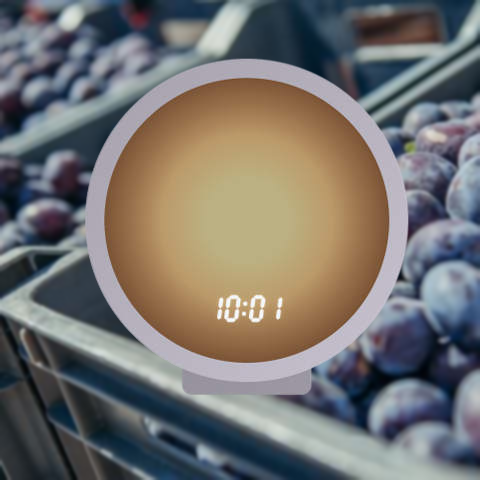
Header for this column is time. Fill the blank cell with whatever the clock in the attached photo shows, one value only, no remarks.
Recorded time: 10:01
